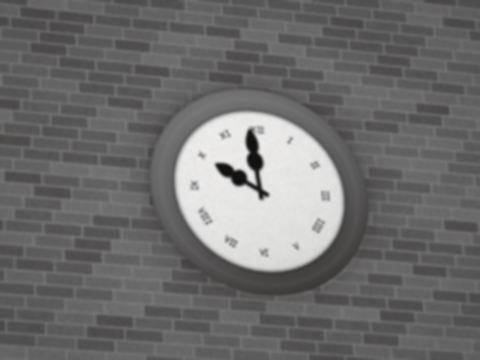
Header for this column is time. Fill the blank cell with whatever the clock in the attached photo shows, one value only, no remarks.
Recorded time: 9:59
